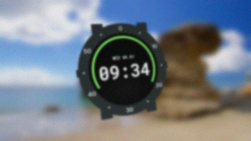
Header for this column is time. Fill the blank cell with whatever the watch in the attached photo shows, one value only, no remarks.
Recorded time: 9:34
